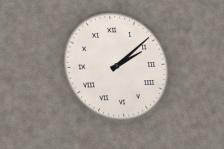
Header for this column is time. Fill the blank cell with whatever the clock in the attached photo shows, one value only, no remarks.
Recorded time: 2:09
